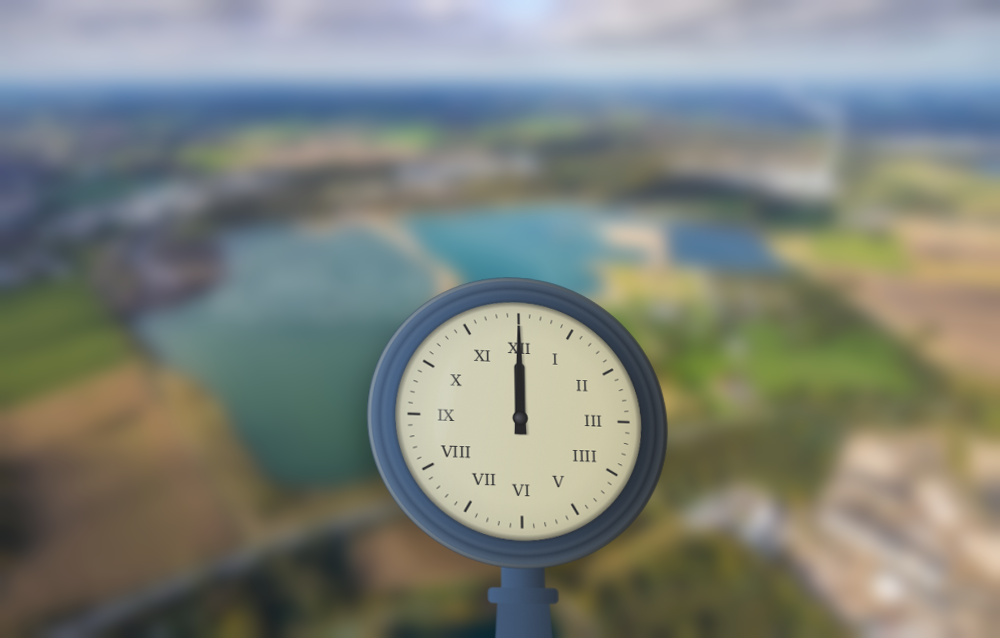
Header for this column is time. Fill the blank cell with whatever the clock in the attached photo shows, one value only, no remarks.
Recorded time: 12:00
